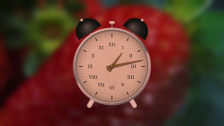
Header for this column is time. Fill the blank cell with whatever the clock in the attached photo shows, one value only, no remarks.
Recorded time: 1:13
